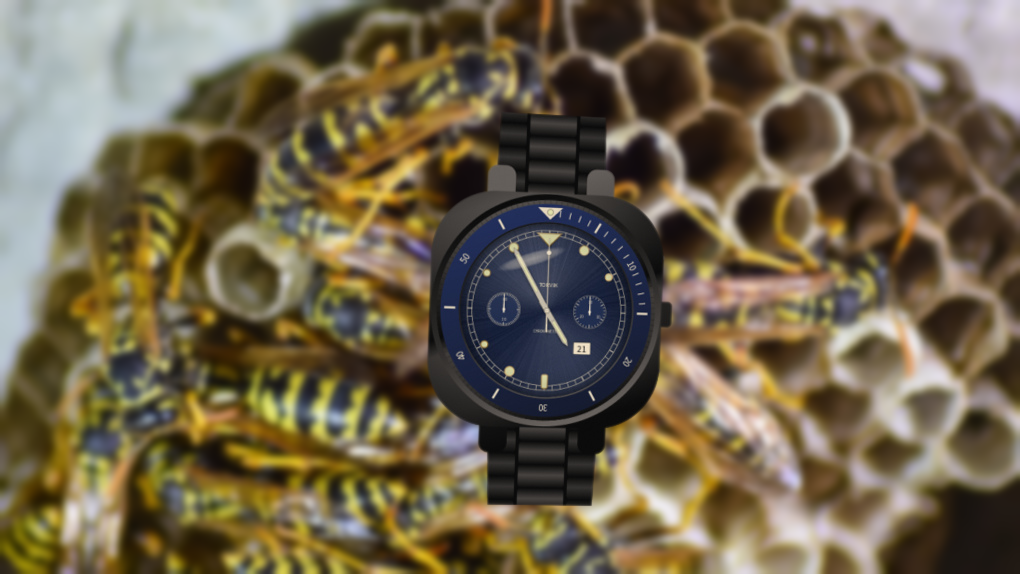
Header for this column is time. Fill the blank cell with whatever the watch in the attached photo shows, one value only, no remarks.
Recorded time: 4:55
